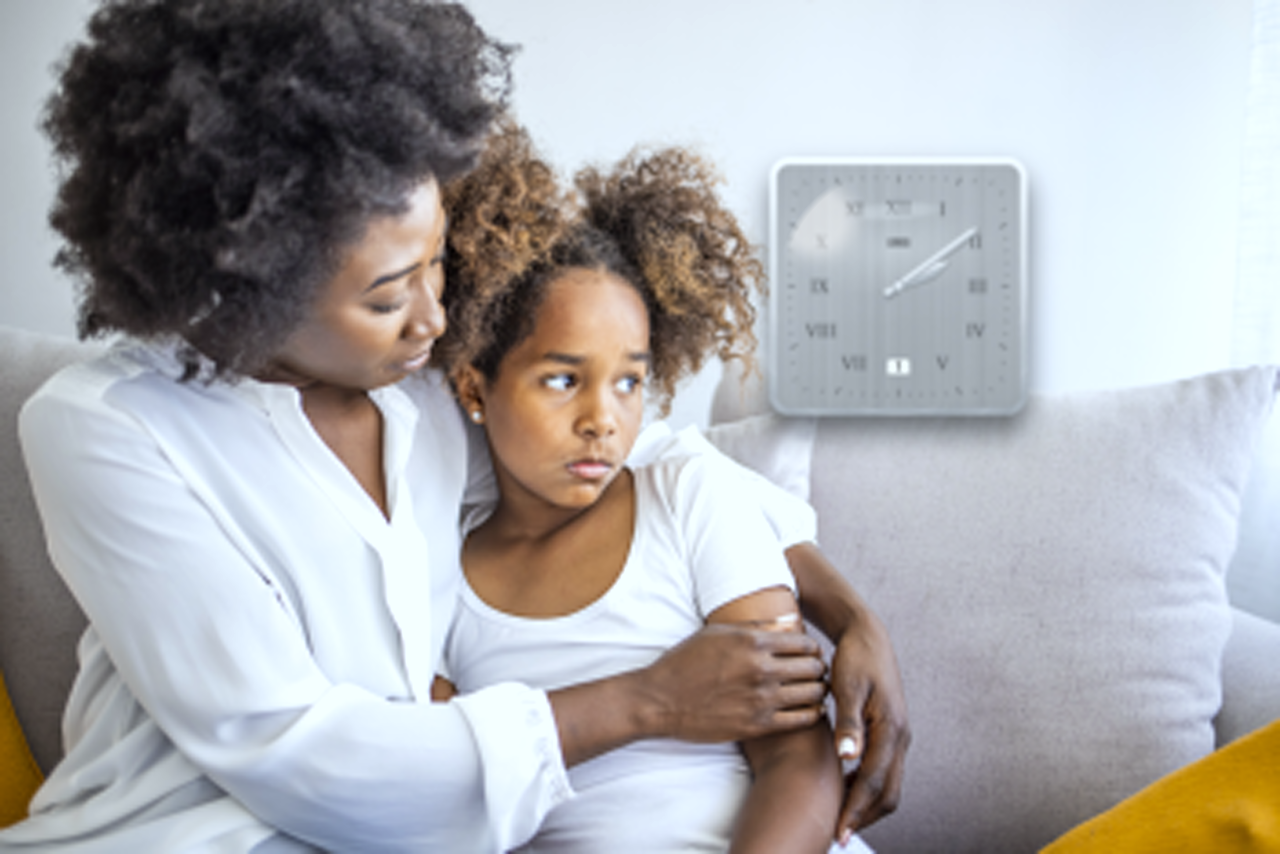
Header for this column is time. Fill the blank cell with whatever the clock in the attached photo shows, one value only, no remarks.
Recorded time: 2:09
